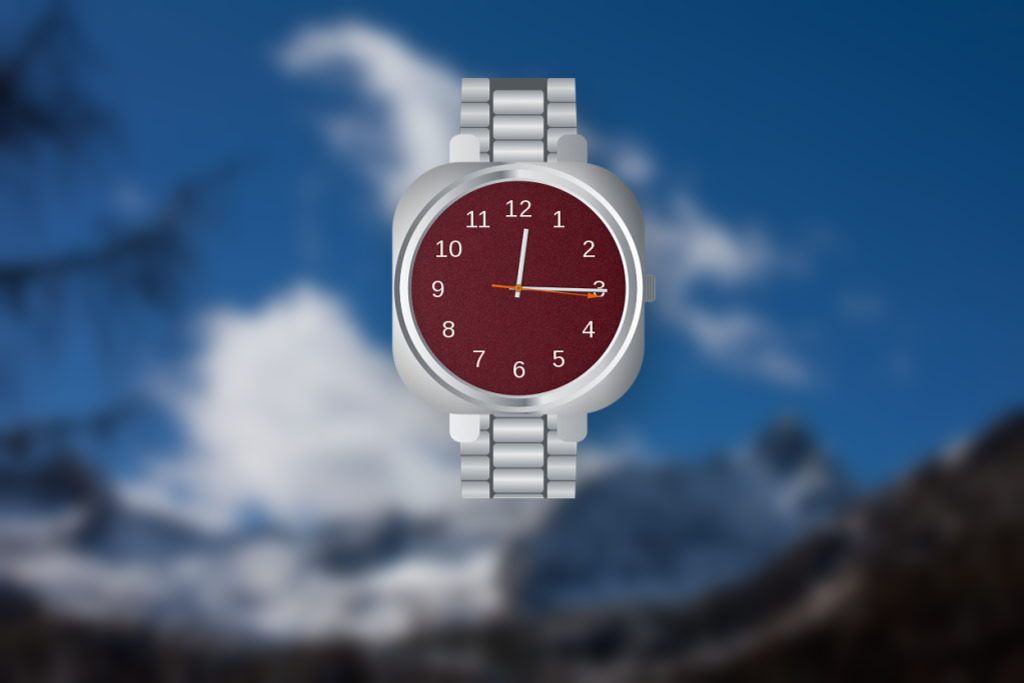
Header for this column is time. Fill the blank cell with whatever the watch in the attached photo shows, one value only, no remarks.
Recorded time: 12:15:16
